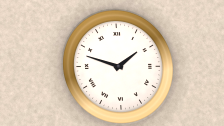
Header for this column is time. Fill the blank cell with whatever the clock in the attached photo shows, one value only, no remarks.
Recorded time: 1:48
